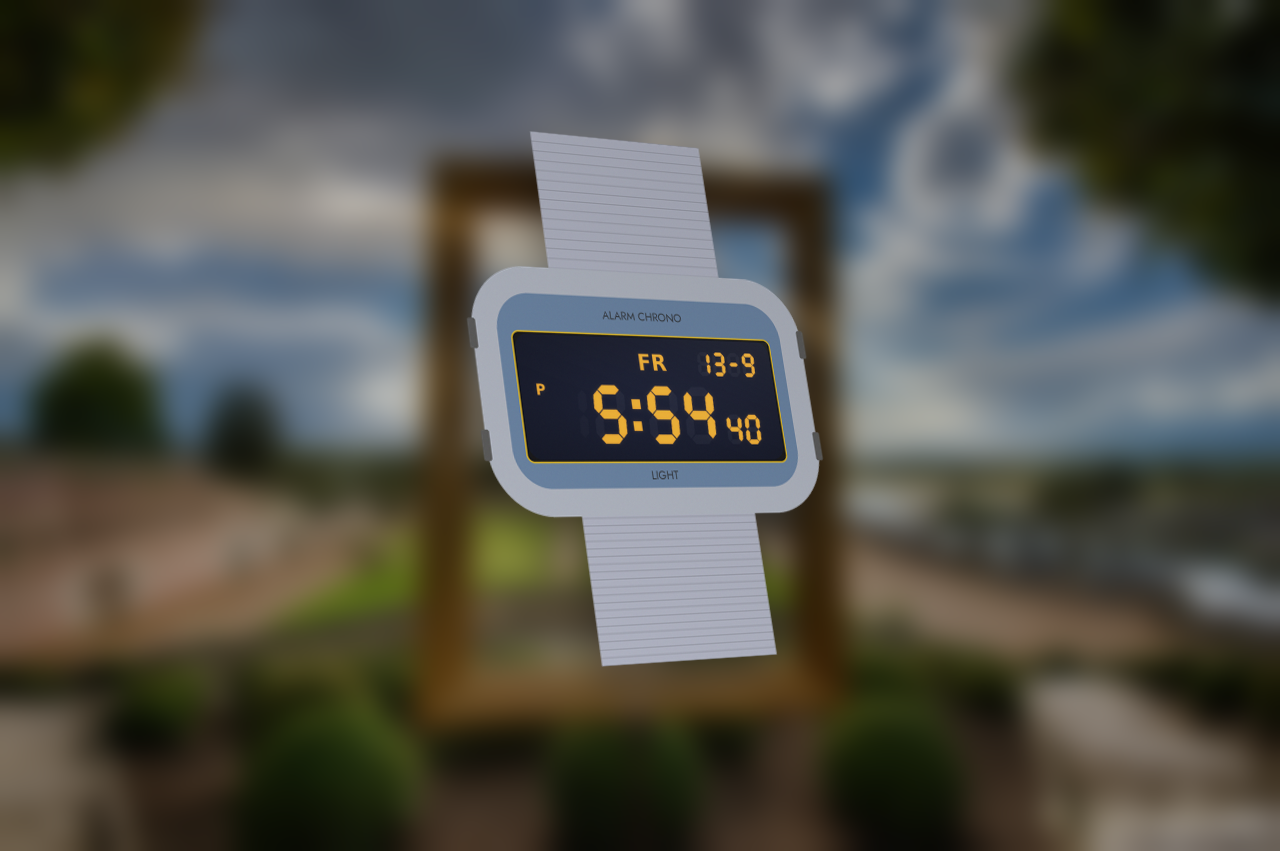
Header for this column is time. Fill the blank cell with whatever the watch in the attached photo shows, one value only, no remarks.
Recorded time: 5:54:40
